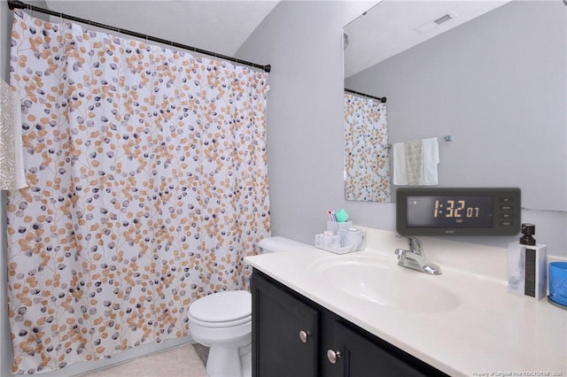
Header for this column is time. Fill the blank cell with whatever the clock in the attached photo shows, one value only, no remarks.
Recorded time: 1:32:07
